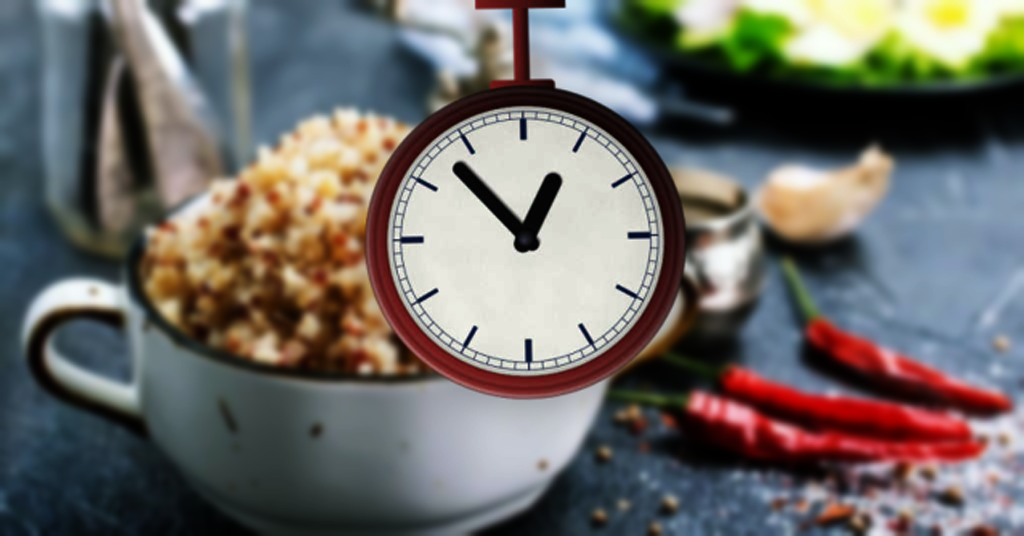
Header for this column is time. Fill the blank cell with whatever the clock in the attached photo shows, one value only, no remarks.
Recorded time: 12:53
